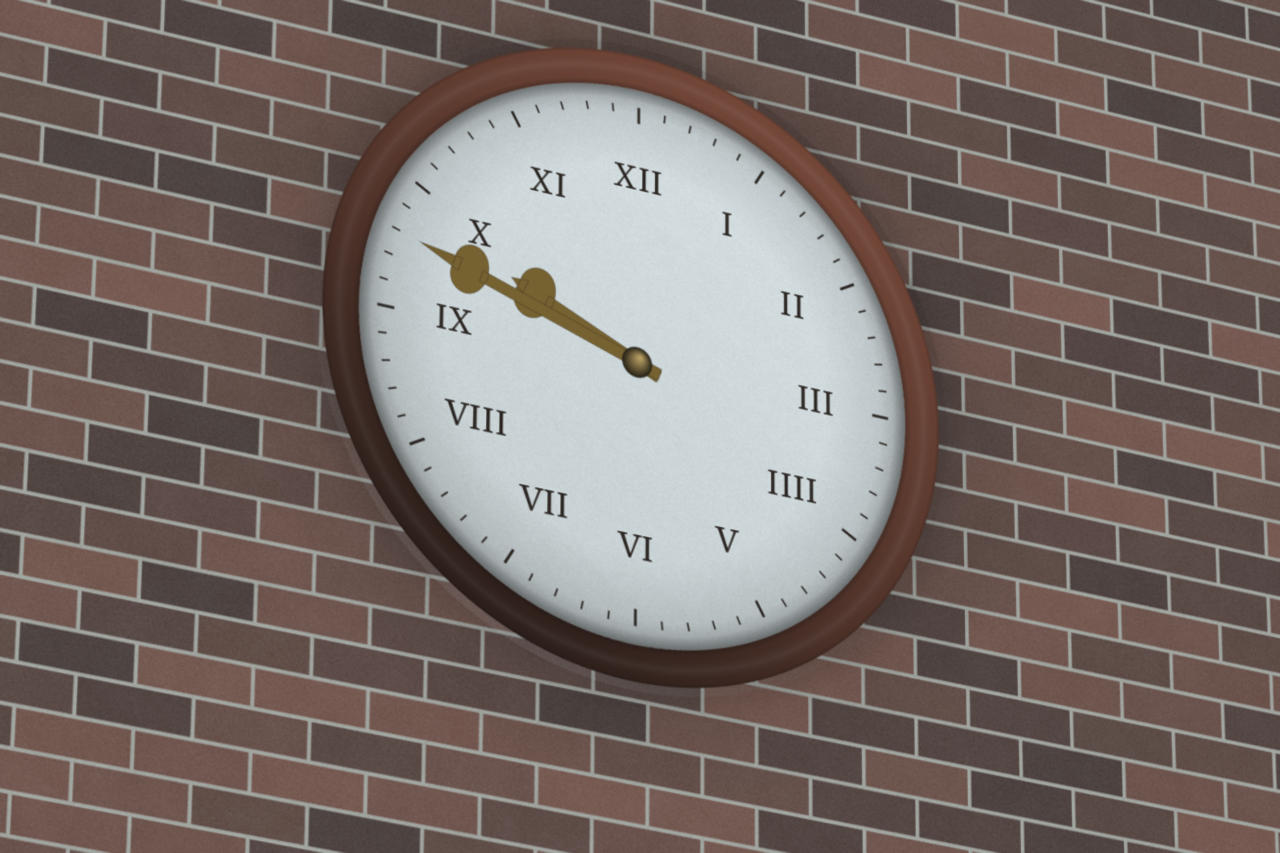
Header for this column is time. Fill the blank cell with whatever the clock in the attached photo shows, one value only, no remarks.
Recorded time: 9:48
